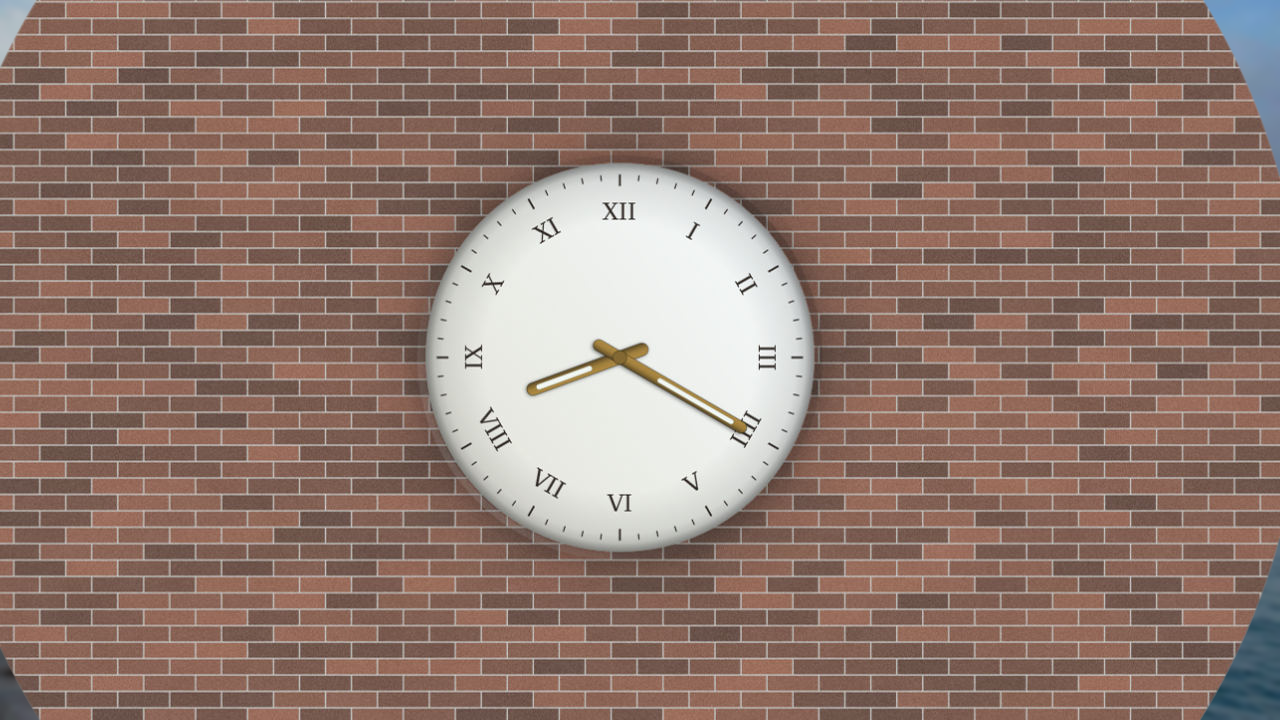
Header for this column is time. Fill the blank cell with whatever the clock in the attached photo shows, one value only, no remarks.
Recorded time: 8:20
